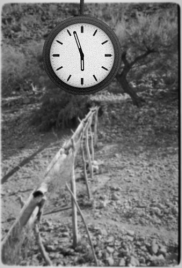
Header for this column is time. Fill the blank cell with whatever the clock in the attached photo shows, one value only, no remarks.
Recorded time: 5:57
